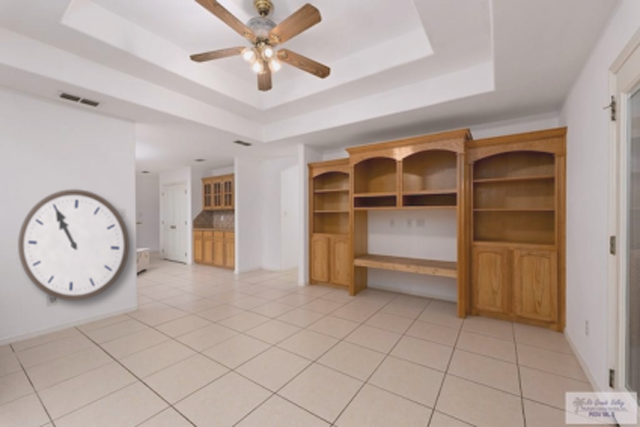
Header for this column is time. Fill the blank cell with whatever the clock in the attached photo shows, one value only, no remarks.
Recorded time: 10:55
